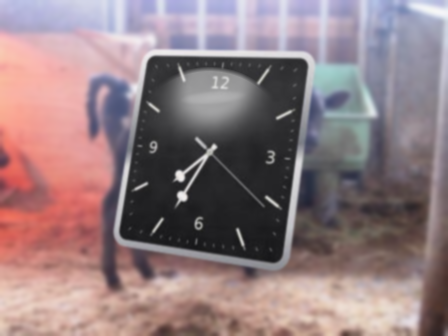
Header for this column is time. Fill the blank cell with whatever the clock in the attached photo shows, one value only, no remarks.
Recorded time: 7:34:21
